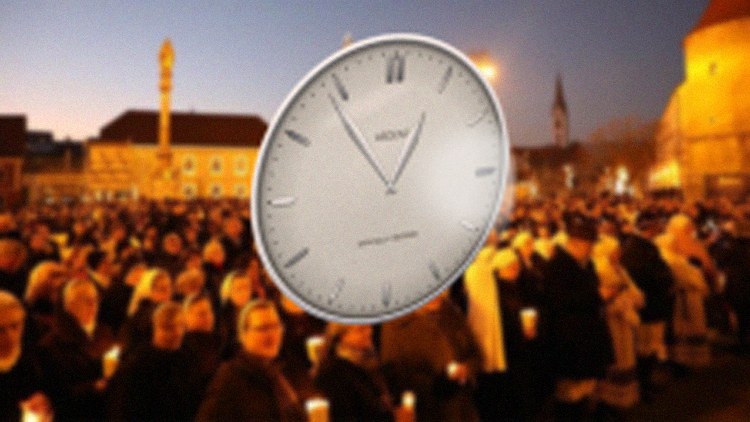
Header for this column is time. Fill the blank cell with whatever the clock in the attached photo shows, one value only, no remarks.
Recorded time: 12:54
